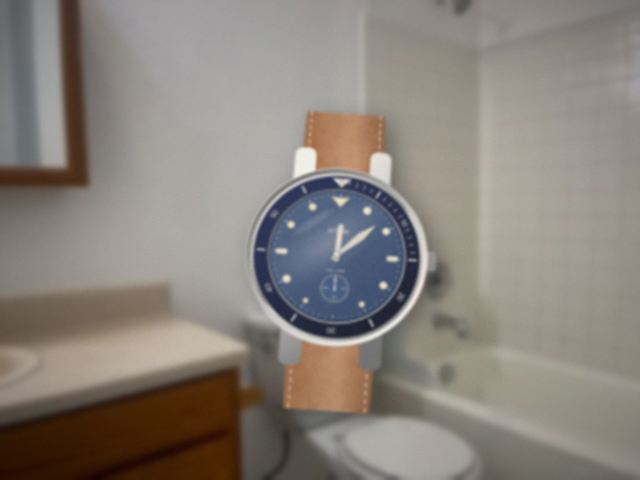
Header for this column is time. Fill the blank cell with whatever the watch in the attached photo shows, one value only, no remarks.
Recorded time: 12:08
